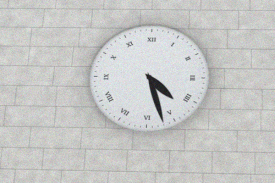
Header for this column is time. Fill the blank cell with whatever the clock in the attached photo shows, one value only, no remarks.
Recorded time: 4:27
